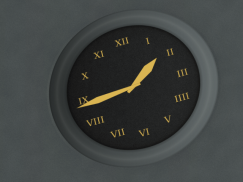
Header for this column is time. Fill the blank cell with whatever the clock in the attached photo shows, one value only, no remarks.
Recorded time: 1:44
